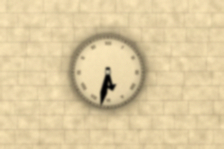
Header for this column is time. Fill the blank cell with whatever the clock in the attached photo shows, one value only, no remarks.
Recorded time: 5:32
